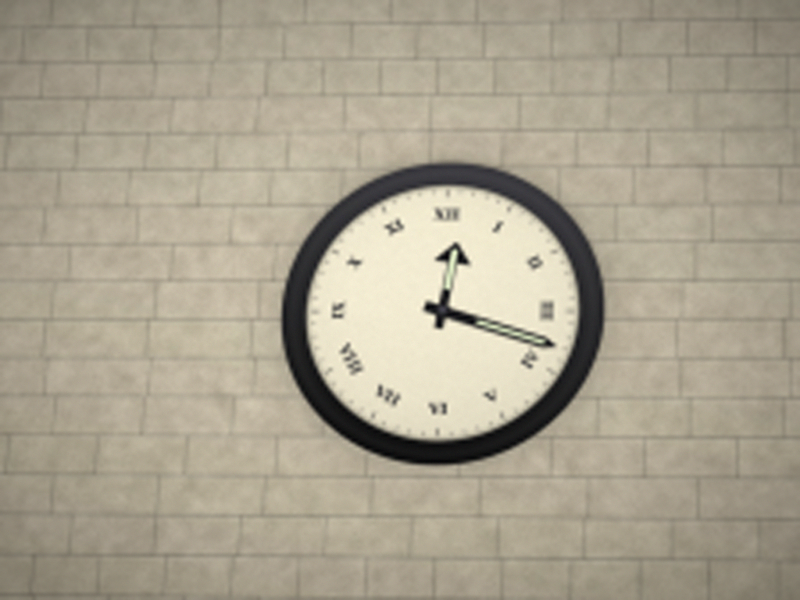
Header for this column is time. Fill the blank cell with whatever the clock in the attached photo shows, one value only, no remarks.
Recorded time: 12:18
